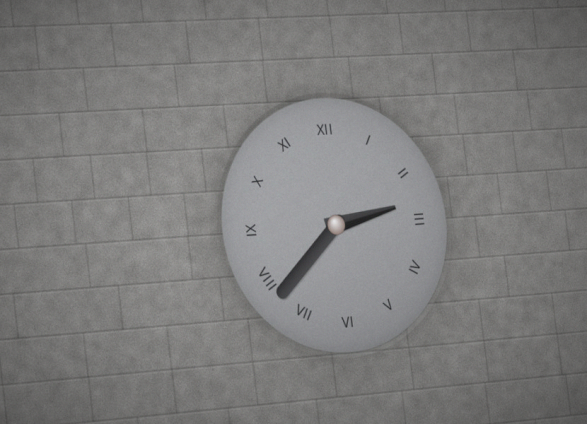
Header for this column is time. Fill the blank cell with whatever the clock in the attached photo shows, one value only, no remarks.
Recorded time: 2:38
